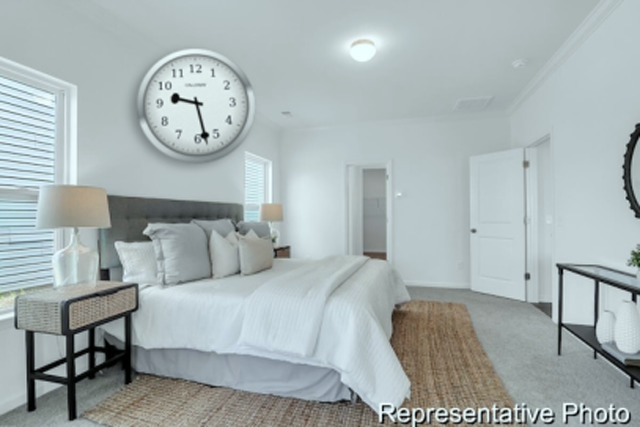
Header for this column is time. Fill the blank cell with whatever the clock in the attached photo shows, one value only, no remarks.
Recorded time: 9:28
